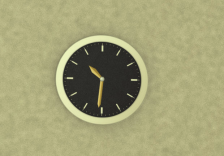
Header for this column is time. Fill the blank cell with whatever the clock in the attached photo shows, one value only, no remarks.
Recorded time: 10:31
